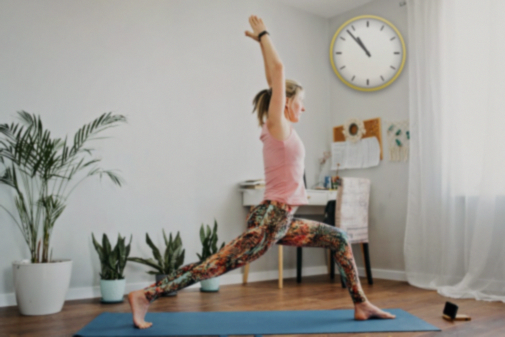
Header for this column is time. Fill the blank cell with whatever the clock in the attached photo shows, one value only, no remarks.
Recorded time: 10:53
